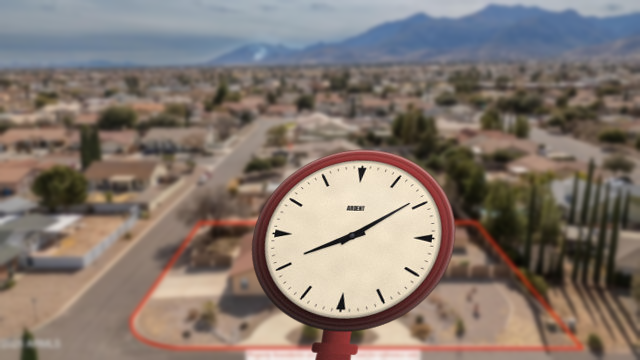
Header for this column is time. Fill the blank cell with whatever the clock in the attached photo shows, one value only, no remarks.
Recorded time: 8:09
